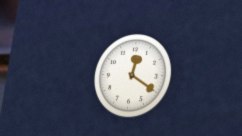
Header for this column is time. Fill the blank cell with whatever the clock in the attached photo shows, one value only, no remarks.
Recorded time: 12:20
